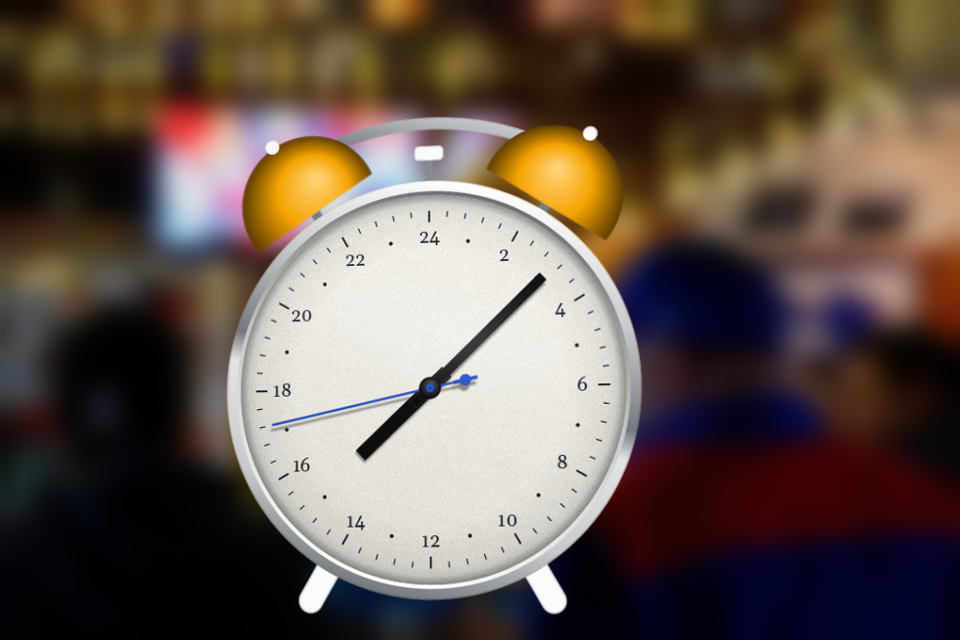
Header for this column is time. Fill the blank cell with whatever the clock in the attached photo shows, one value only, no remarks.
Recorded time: 15:07:43
